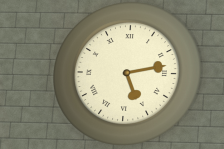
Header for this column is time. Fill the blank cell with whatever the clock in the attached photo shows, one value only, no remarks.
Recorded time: 5:13
